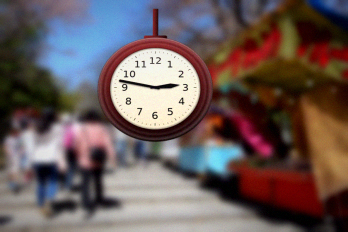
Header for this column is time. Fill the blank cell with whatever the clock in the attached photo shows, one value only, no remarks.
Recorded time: 2:47
